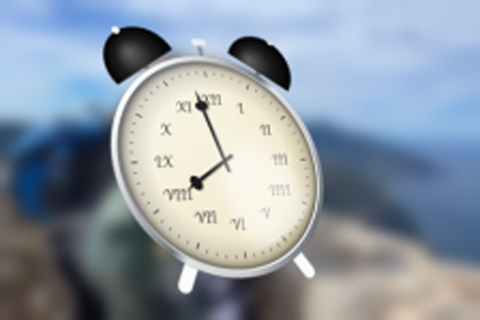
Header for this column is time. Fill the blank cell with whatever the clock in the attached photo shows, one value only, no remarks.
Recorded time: 7:58
